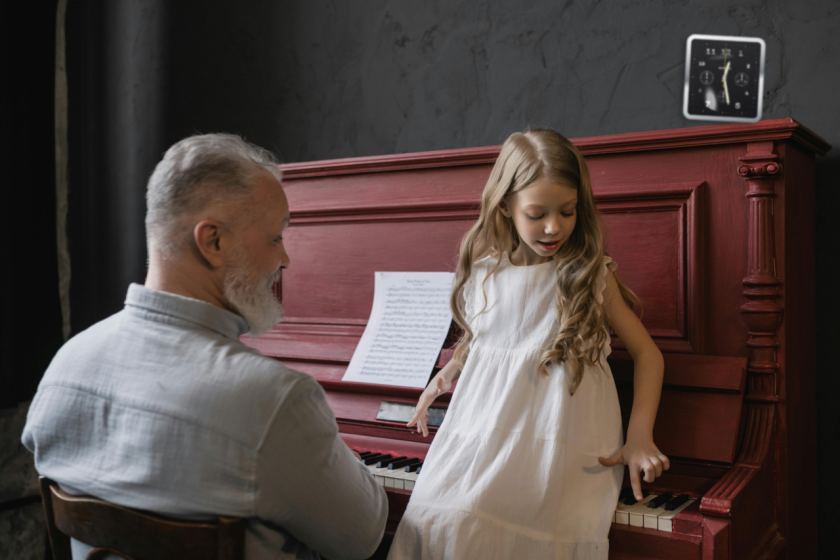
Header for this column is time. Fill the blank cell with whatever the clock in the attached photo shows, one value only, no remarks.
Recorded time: 12:28
